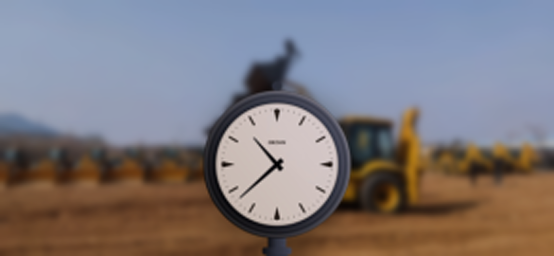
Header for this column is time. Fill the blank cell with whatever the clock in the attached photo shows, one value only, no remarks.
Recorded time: 10:38
